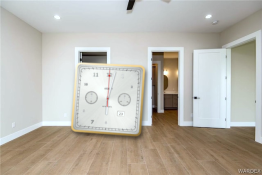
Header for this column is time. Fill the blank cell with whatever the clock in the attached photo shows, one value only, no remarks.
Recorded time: 6:02
